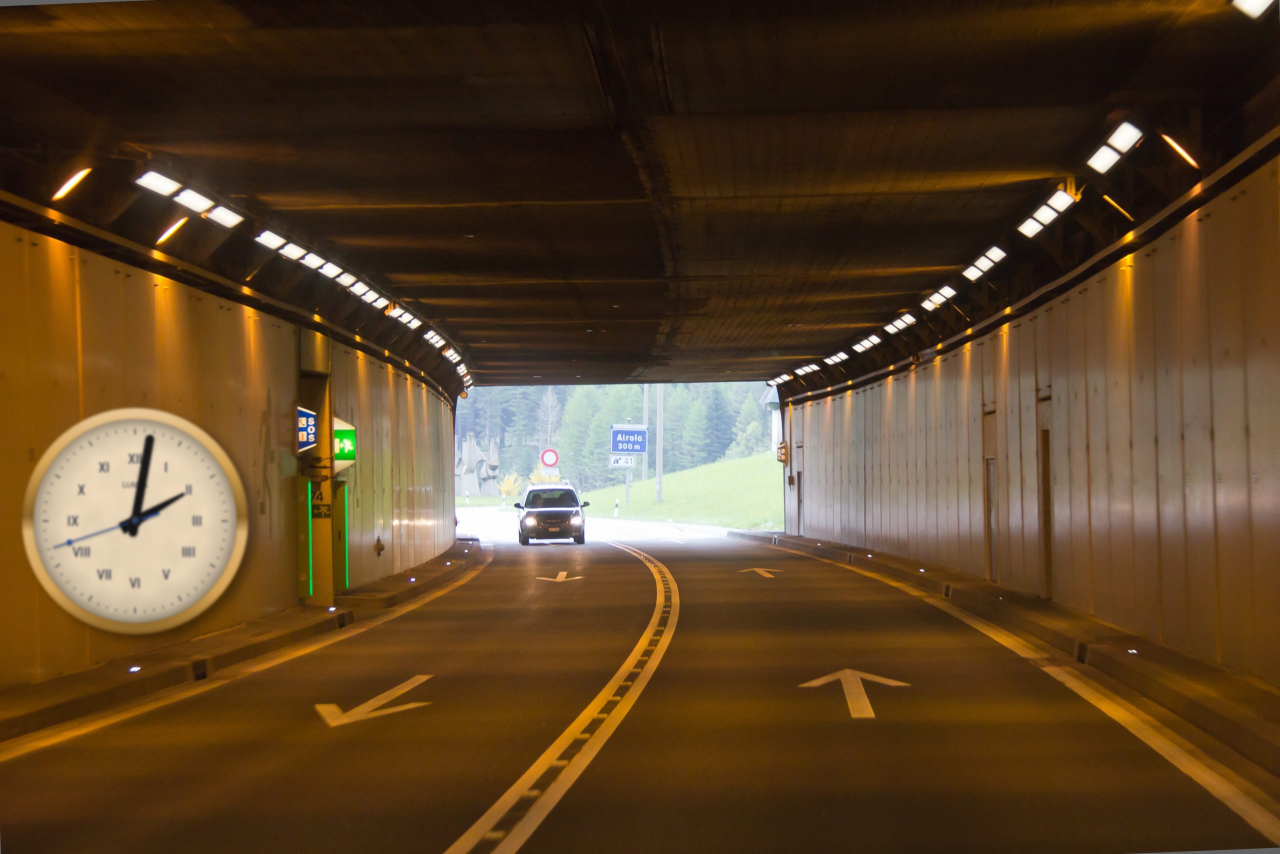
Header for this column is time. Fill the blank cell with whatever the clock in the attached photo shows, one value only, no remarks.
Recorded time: 2:01:42
